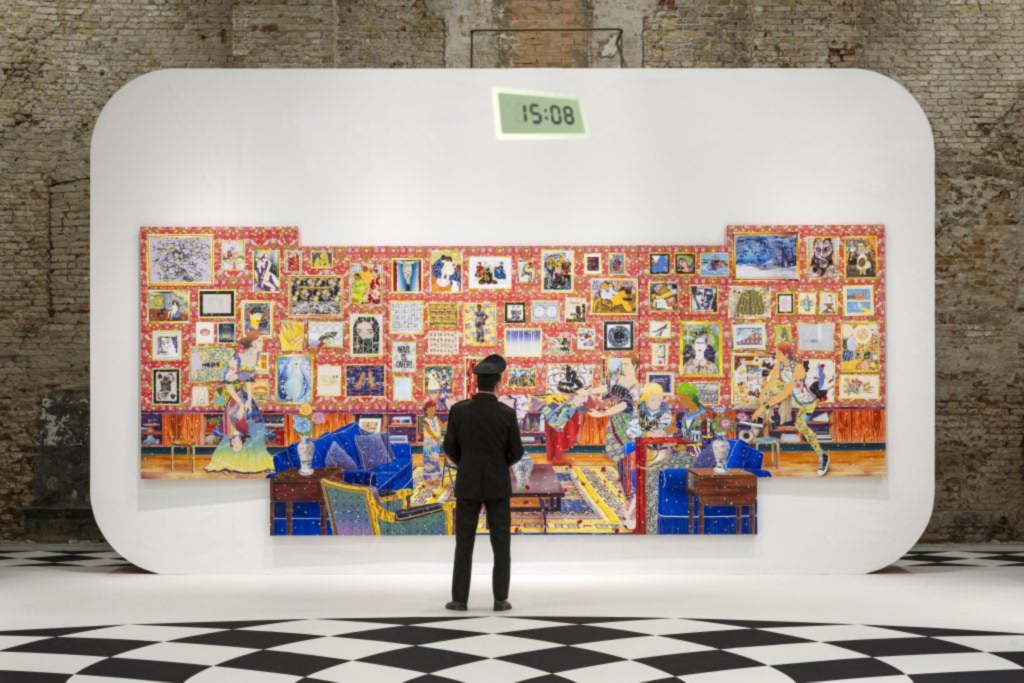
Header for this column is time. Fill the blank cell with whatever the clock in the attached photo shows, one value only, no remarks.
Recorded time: 15:08
